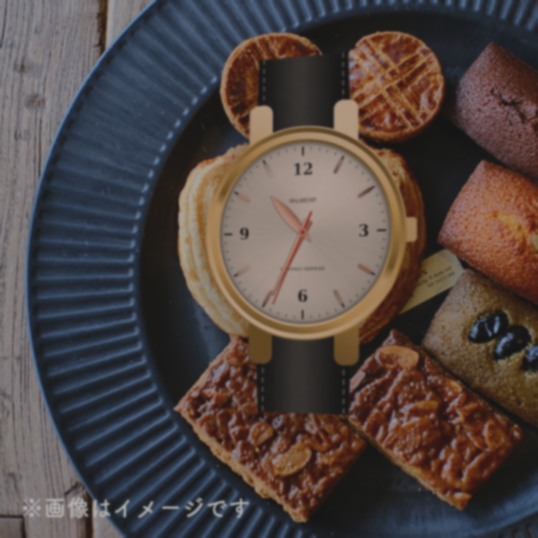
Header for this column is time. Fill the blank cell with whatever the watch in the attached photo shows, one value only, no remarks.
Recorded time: 10:34:34
